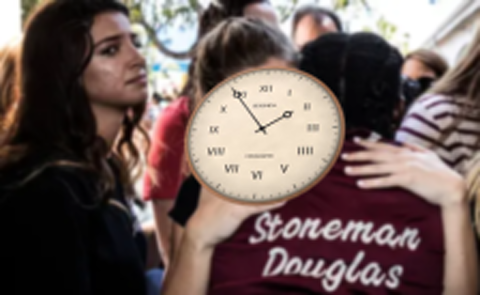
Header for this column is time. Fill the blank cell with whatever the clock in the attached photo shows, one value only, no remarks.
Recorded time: 1:54
